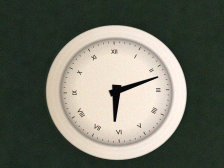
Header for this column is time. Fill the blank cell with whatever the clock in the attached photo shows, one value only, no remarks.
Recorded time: 6:12
